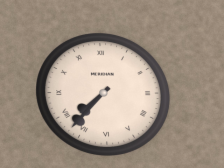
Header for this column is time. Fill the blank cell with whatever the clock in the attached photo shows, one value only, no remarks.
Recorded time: 7:37
